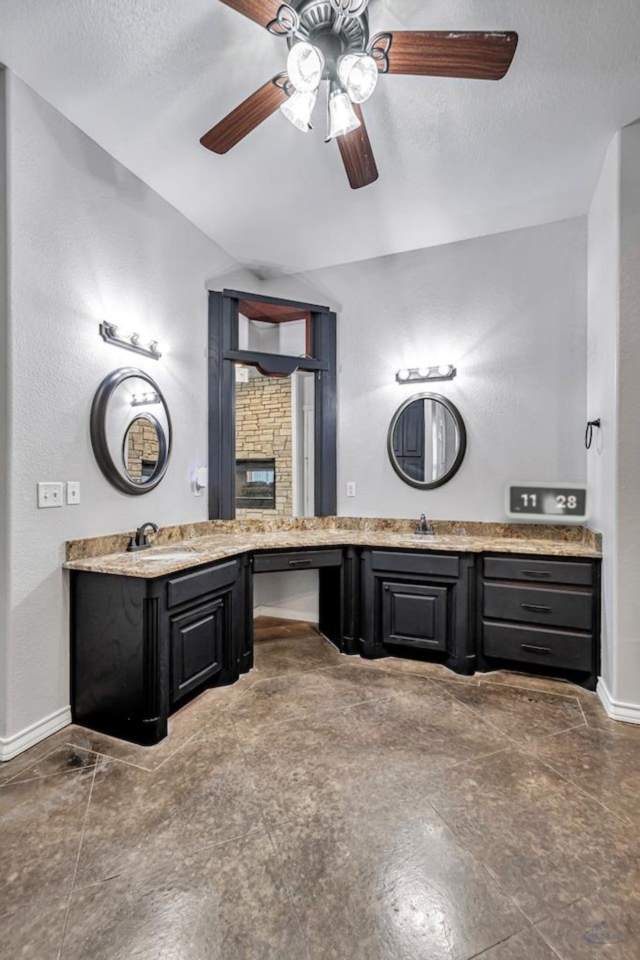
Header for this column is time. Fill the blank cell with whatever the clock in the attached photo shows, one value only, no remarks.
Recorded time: 11:28
